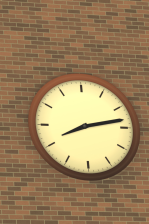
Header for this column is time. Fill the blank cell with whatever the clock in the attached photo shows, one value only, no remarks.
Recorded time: 8:13
